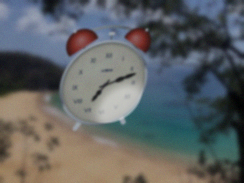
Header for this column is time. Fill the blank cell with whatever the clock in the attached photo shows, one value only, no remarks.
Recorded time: 7:12
